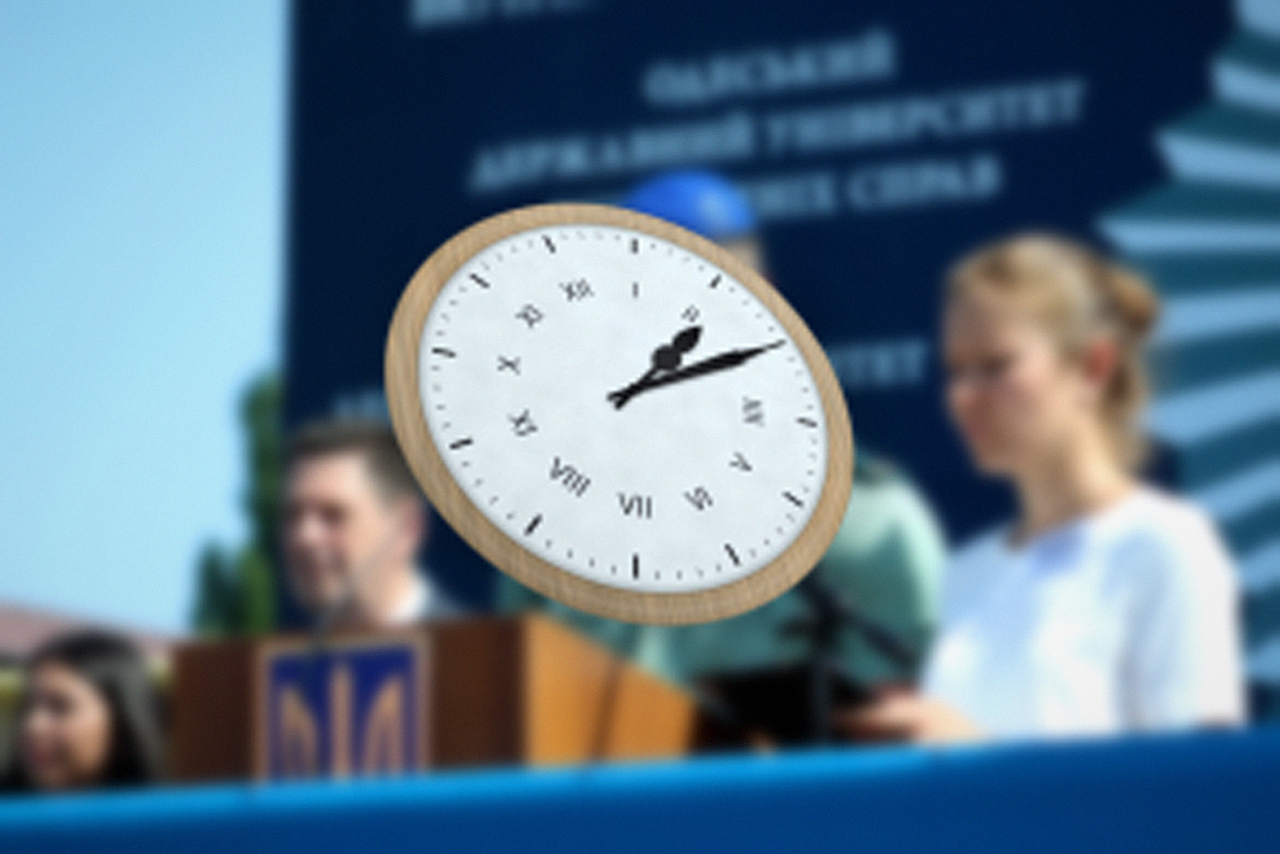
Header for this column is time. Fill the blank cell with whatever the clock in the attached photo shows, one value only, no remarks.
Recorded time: 2:15
